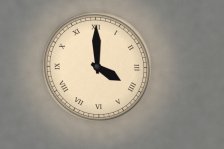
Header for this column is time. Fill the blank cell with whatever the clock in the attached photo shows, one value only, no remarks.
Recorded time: 4:00
